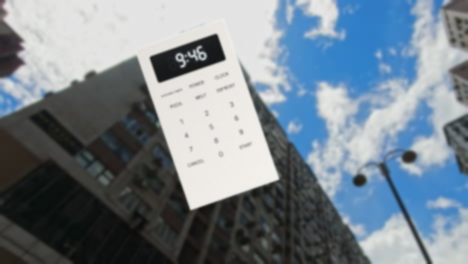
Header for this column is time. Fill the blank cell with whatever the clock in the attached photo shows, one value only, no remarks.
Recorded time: 9:46
